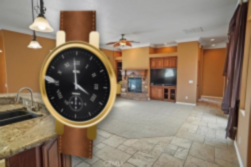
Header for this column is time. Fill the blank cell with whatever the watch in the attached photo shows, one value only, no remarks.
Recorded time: 3:59
